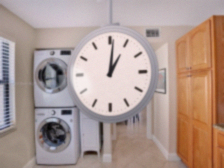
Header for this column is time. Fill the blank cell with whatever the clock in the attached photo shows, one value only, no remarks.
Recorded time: 1:01
